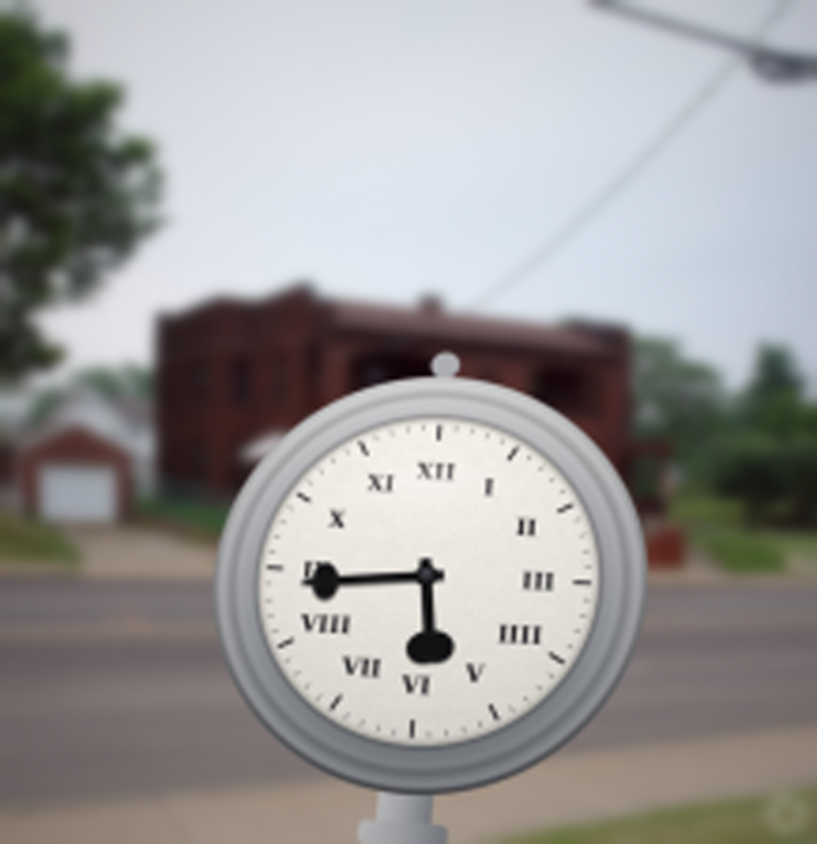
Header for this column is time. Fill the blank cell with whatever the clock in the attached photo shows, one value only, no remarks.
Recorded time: 5:44
